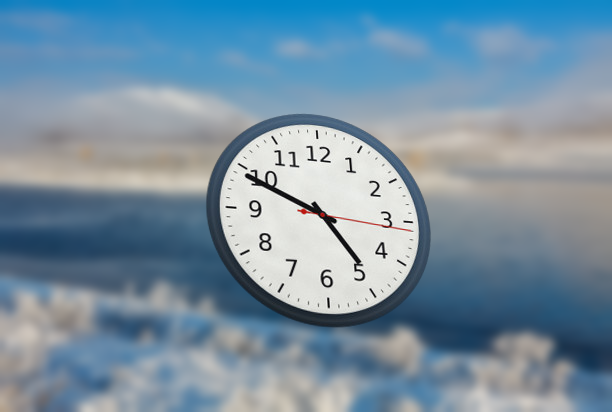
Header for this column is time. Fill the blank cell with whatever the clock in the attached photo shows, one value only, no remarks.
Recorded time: 4:49:16
